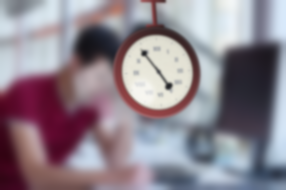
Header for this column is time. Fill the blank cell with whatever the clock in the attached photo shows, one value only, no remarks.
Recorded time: 4:54
